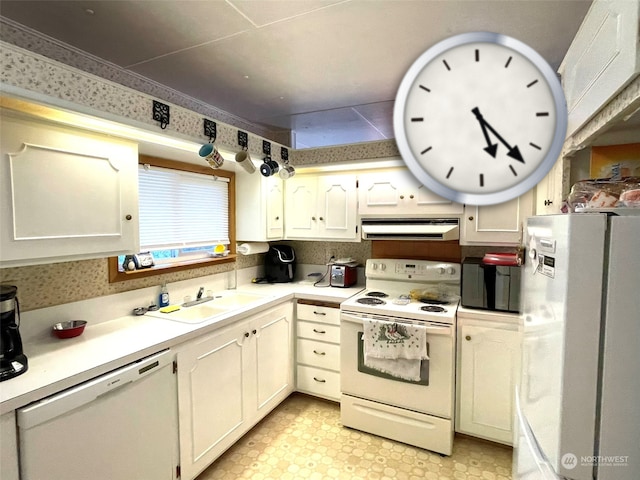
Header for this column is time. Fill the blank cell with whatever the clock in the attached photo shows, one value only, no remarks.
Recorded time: 5:23
